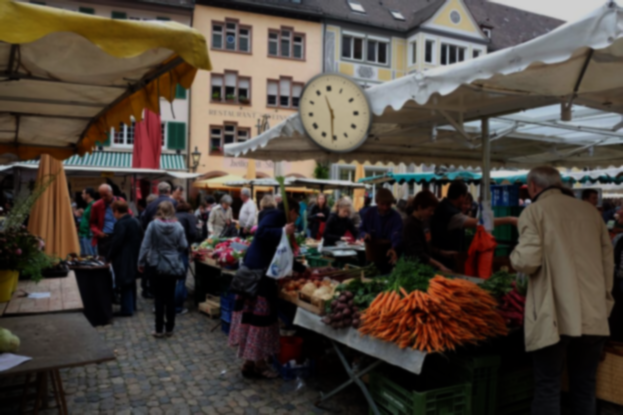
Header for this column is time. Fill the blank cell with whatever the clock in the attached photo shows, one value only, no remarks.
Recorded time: 11:31
